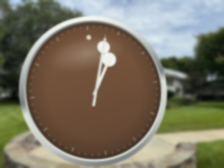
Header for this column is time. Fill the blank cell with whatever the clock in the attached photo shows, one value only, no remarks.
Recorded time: 1:03:03
